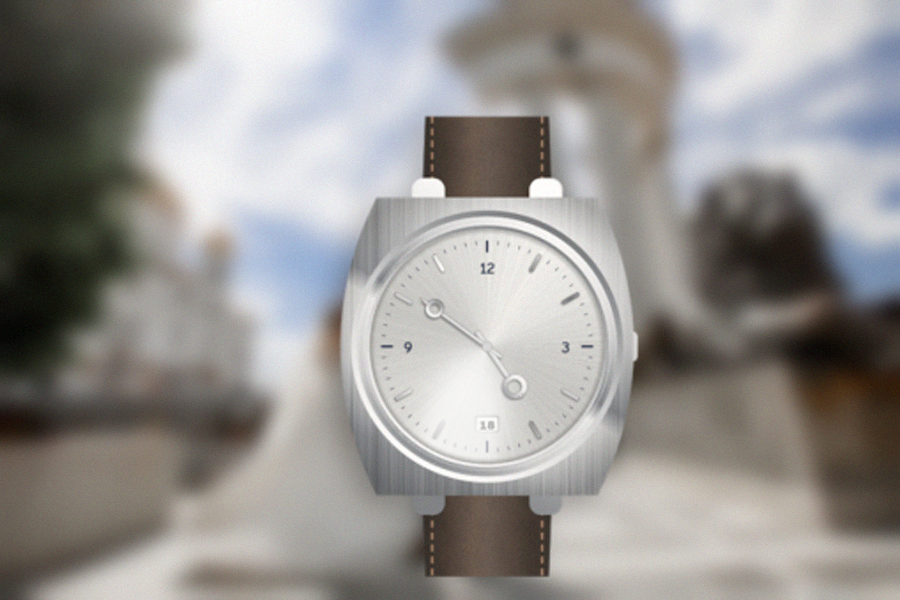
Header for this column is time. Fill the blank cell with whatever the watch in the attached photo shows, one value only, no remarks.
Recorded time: 4:51
